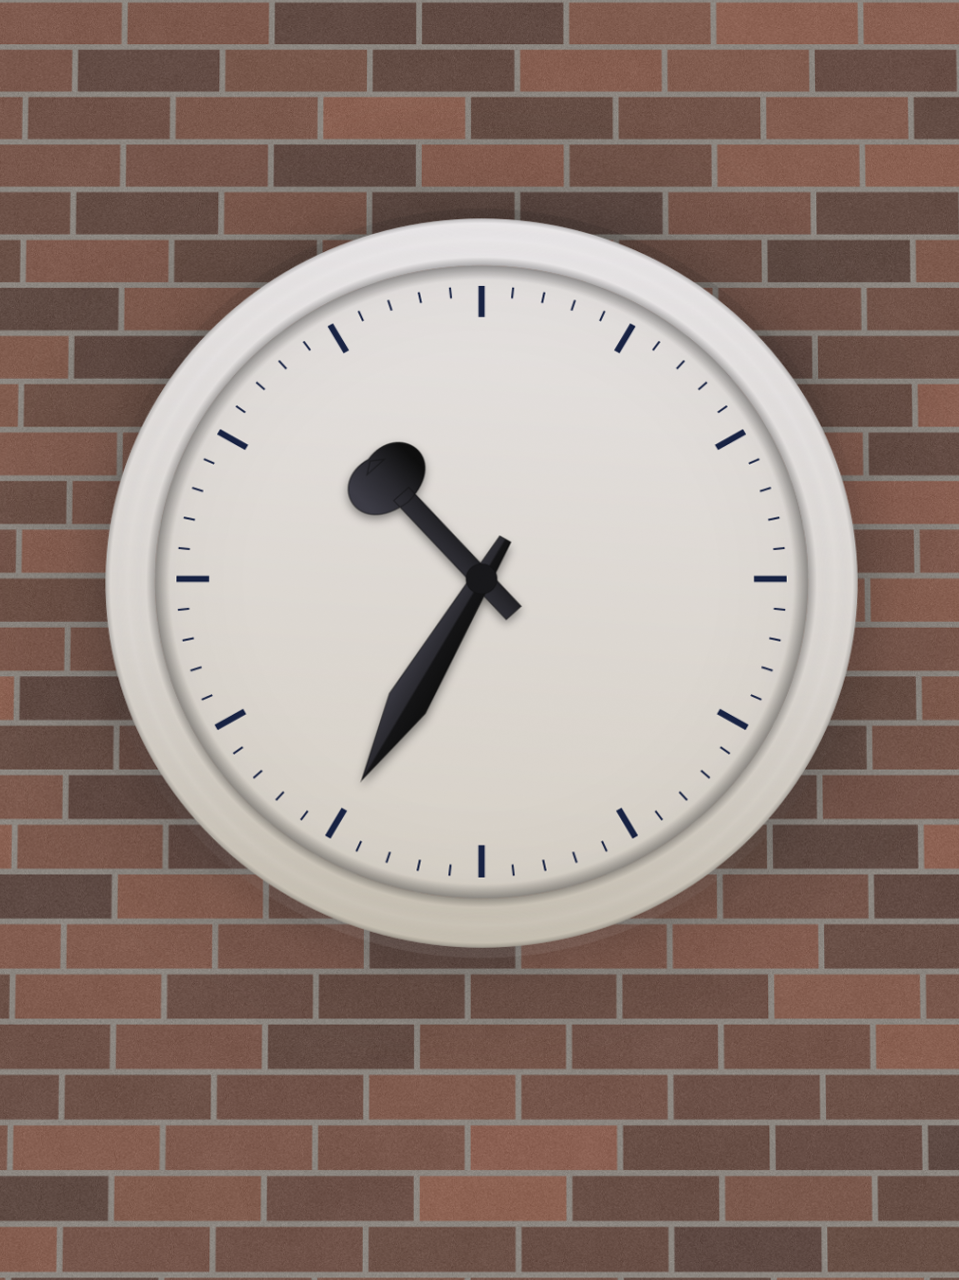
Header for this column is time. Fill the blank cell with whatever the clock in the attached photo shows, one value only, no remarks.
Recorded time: 10:35
